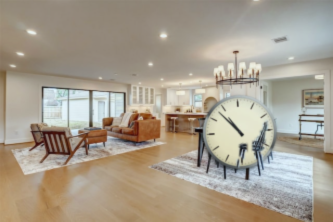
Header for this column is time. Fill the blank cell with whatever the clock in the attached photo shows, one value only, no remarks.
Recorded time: 10:53
